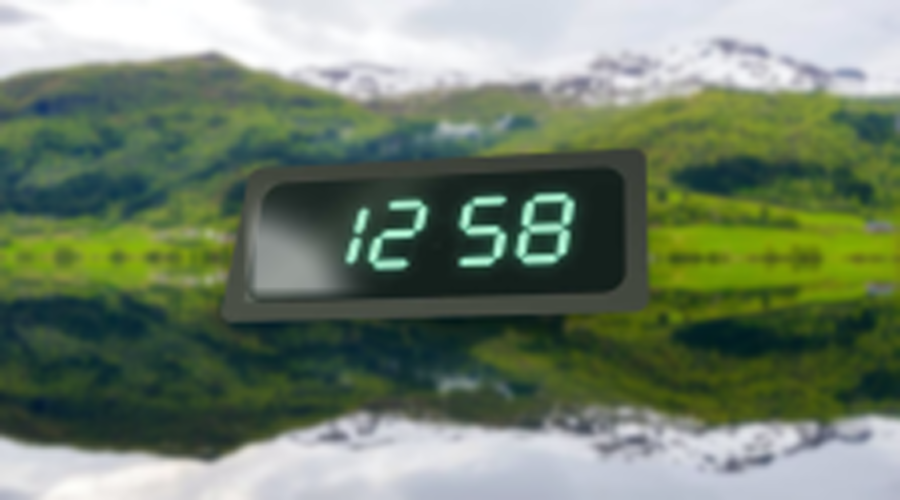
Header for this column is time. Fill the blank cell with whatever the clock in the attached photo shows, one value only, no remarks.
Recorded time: 12:58
